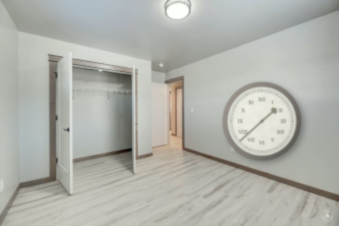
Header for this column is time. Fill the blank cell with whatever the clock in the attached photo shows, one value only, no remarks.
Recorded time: 1:38
